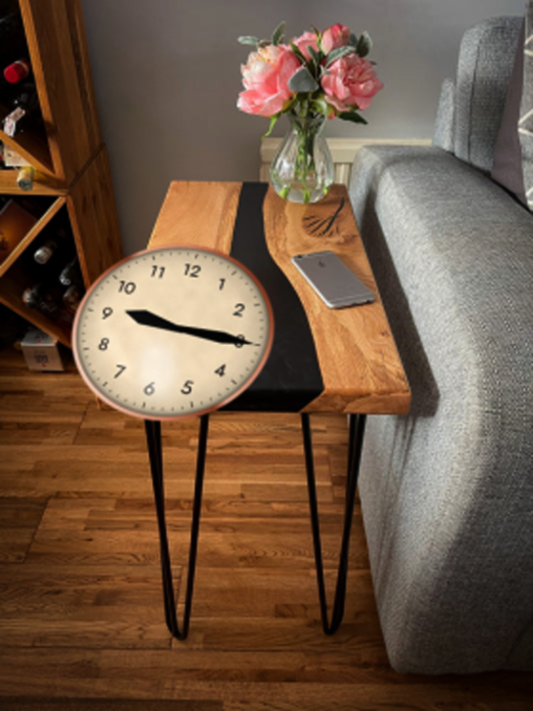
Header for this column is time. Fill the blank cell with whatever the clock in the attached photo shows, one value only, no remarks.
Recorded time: 9:15
